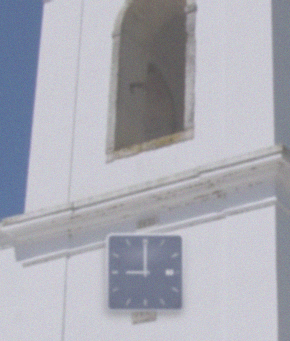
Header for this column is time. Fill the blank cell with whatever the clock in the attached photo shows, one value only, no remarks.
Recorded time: 9:00
